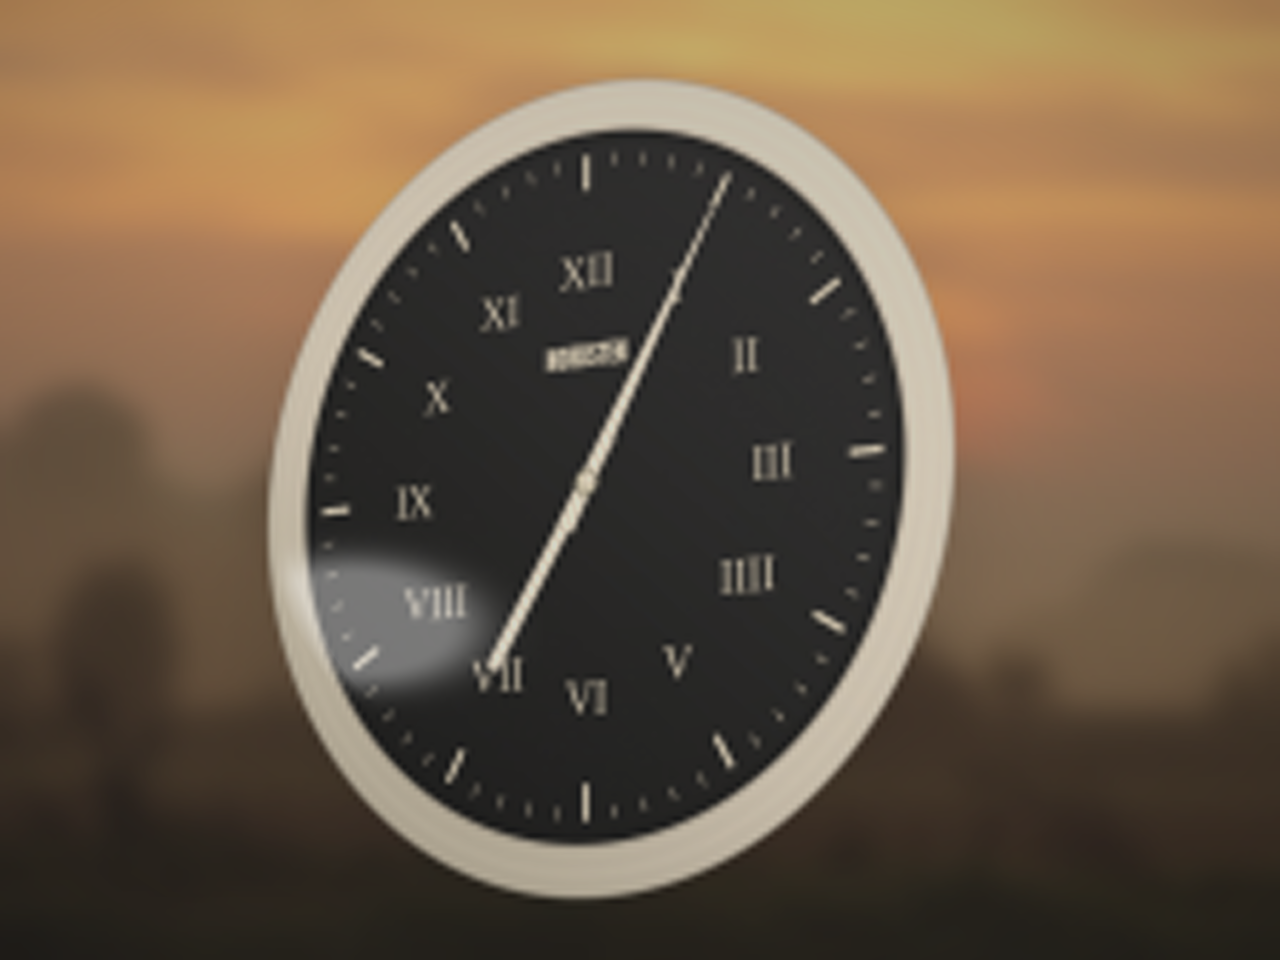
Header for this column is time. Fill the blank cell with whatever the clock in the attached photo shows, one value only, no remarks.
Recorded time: 7:05
